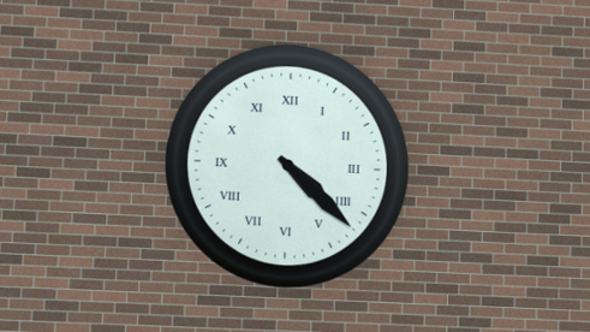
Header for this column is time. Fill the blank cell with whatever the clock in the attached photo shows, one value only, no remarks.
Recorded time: 4:22
